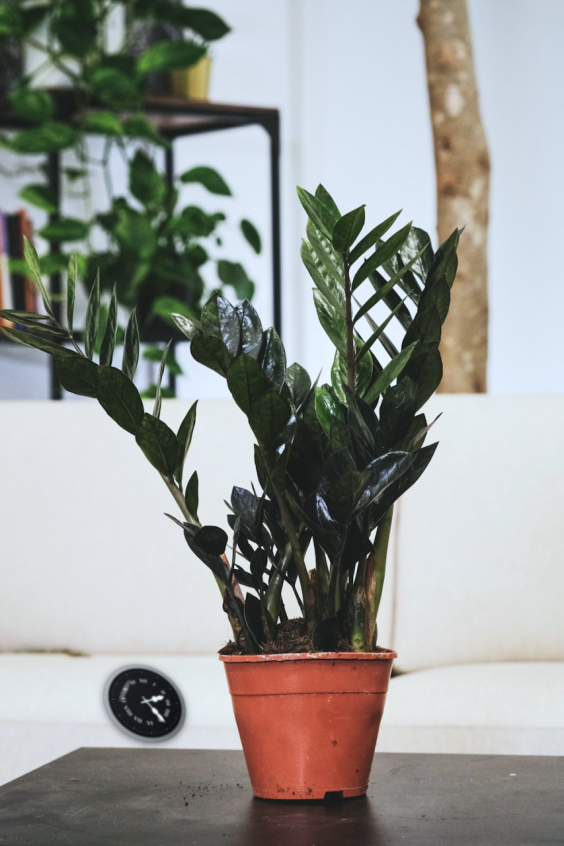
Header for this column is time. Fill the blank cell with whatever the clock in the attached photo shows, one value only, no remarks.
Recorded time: 2:24
